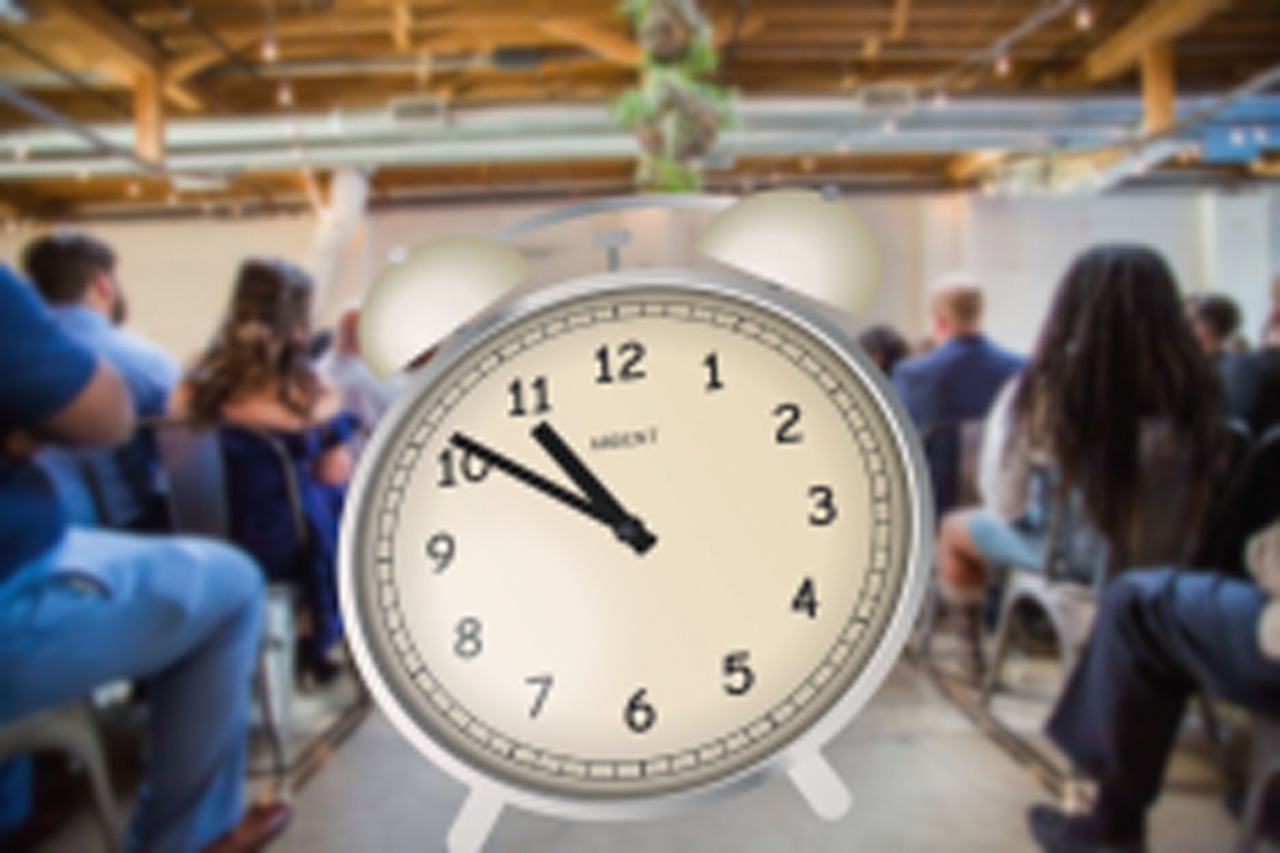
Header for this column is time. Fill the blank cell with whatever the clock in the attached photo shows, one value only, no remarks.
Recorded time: 10:51
